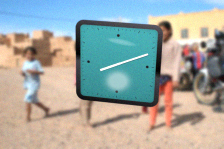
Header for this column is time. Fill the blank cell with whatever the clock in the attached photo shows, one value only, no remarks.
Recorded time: 8:11
